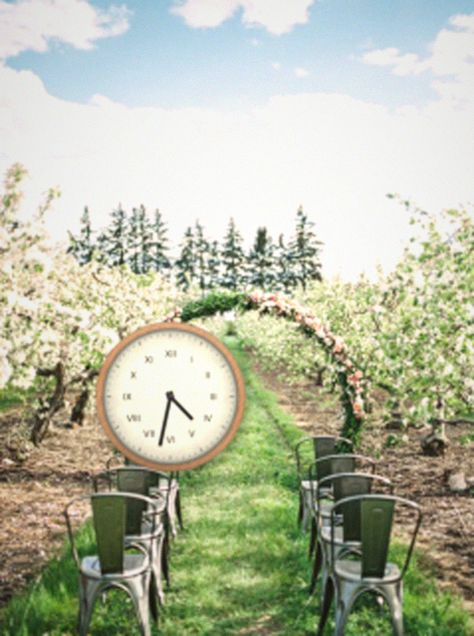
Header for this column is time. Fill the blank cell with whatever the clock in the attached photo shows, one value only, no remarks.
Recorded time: 4:32
